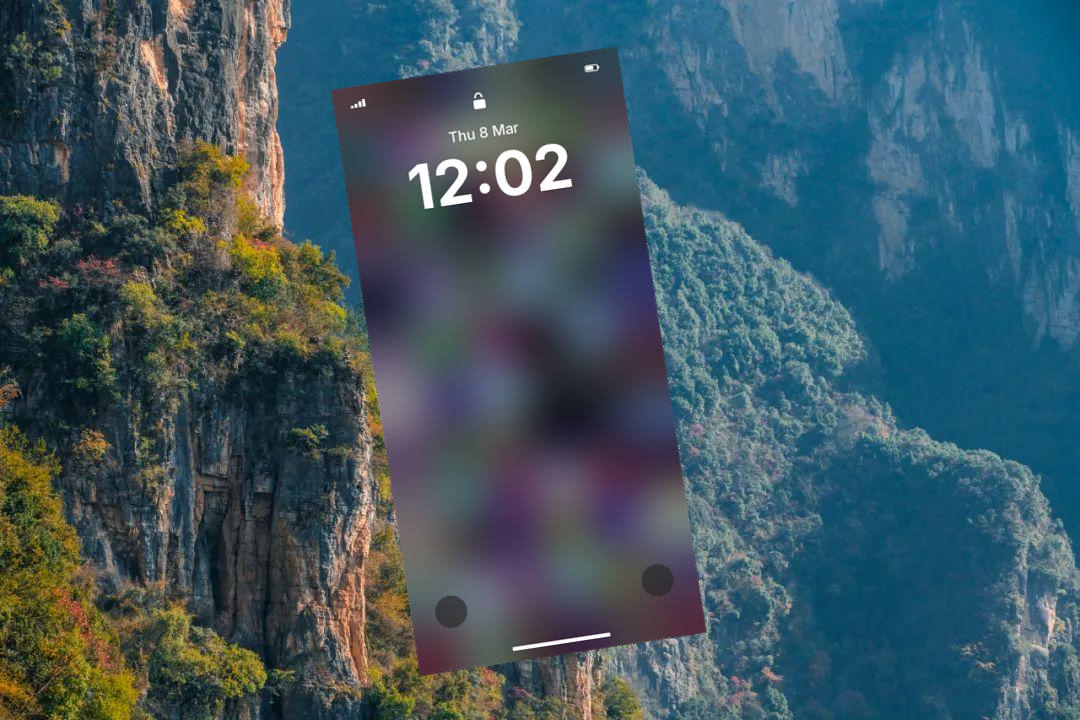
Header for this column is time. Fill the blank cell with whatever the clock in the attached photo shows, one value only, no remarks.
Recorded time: 12:02
